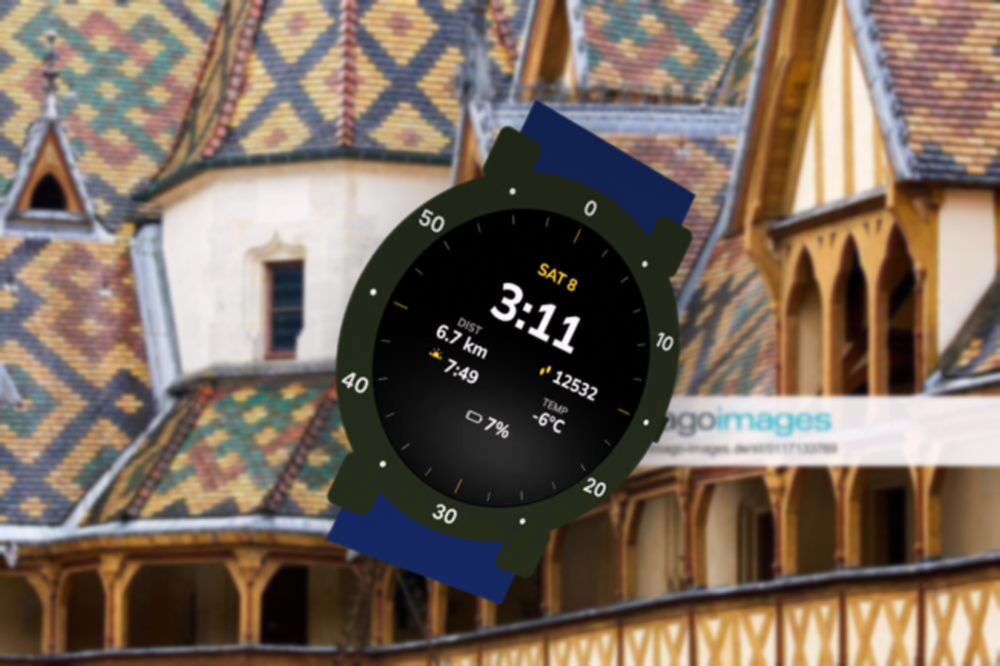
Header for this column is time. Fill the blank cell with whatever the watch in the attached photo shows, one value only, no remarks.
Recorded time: 3:11
